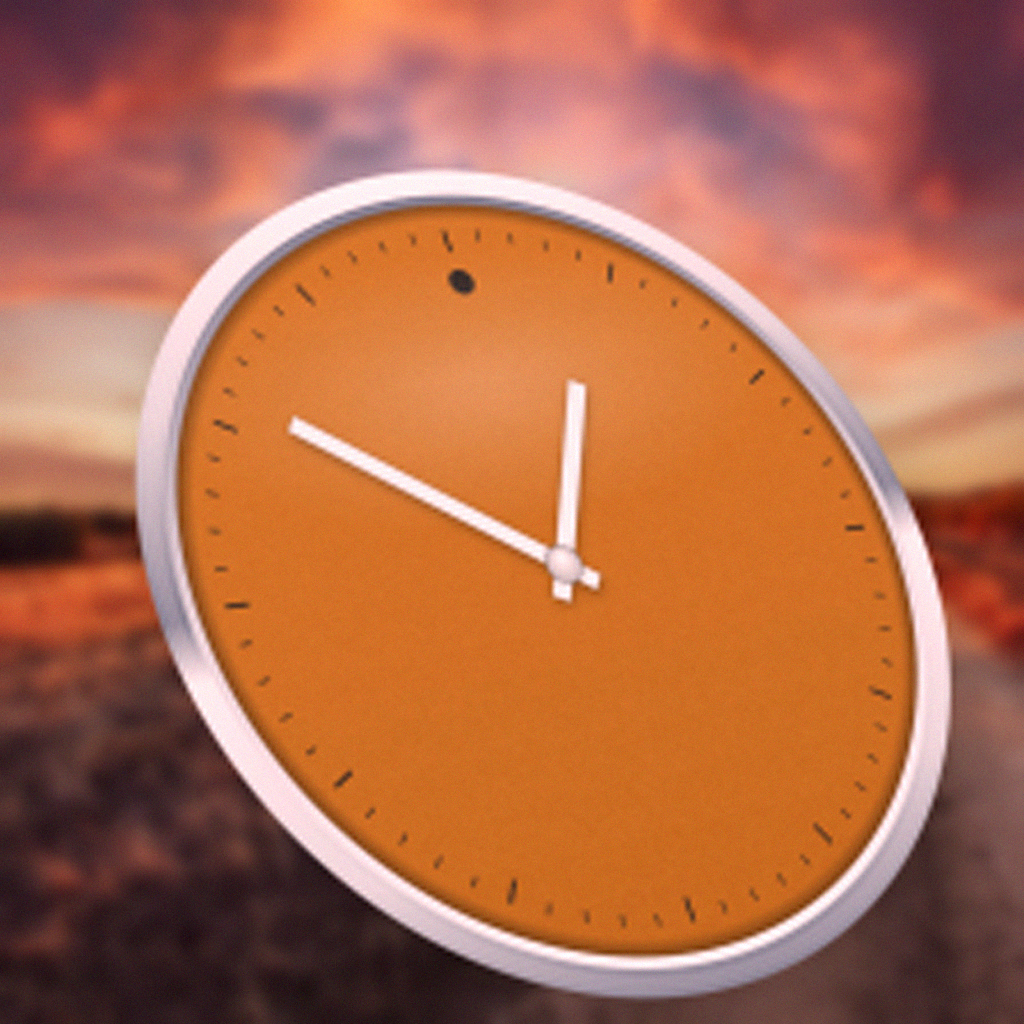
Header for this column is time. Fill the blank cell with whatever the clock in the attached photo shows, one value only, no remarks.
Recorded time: 12:51
